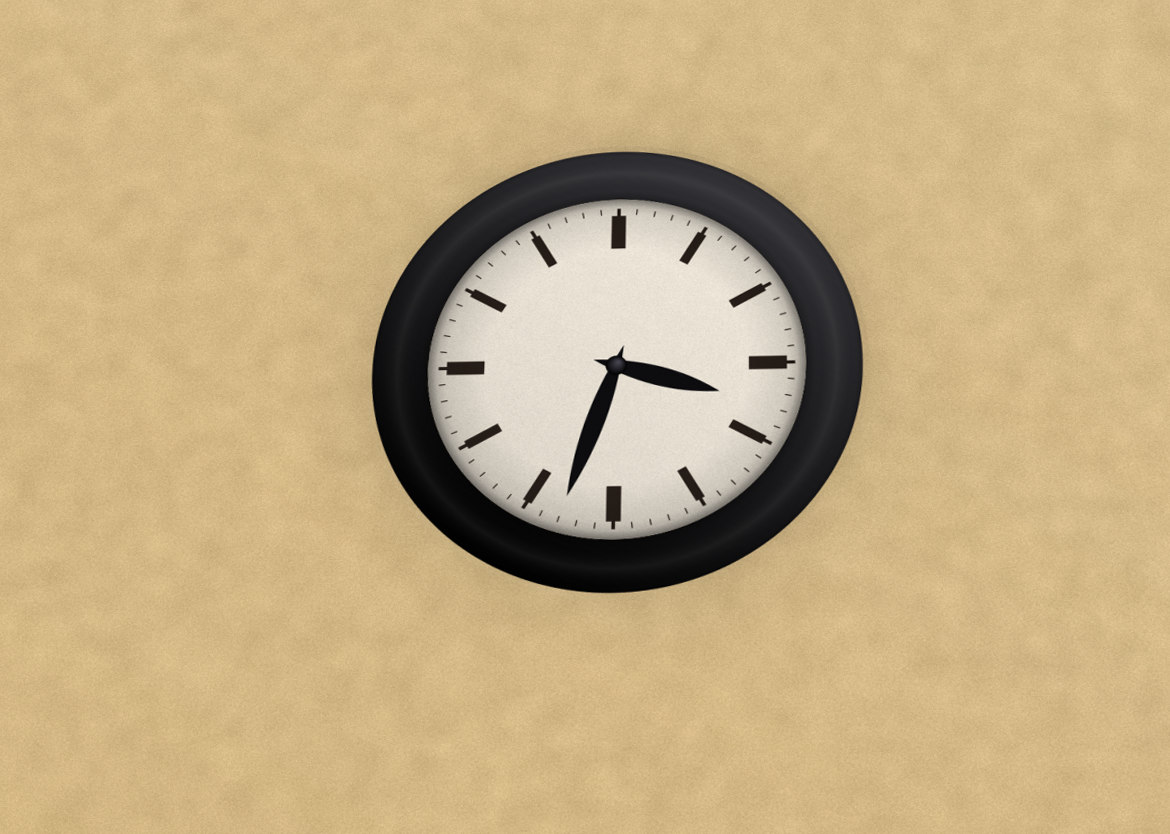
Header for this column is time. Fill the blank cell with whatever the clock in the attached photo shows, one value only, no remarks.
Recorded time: 3:33
